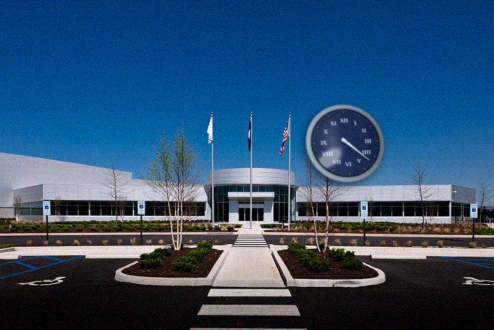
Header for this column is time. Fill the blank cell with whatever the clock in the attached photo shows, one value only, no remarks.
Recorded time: 4:22
